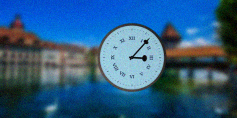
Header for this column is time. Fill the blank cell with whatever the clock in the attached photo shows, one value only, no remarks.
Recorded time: 3:07
